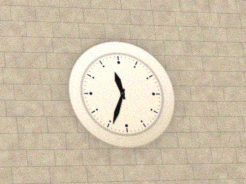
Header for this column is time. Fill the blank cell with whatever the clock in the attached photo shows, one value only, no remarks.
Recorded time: 11:34
